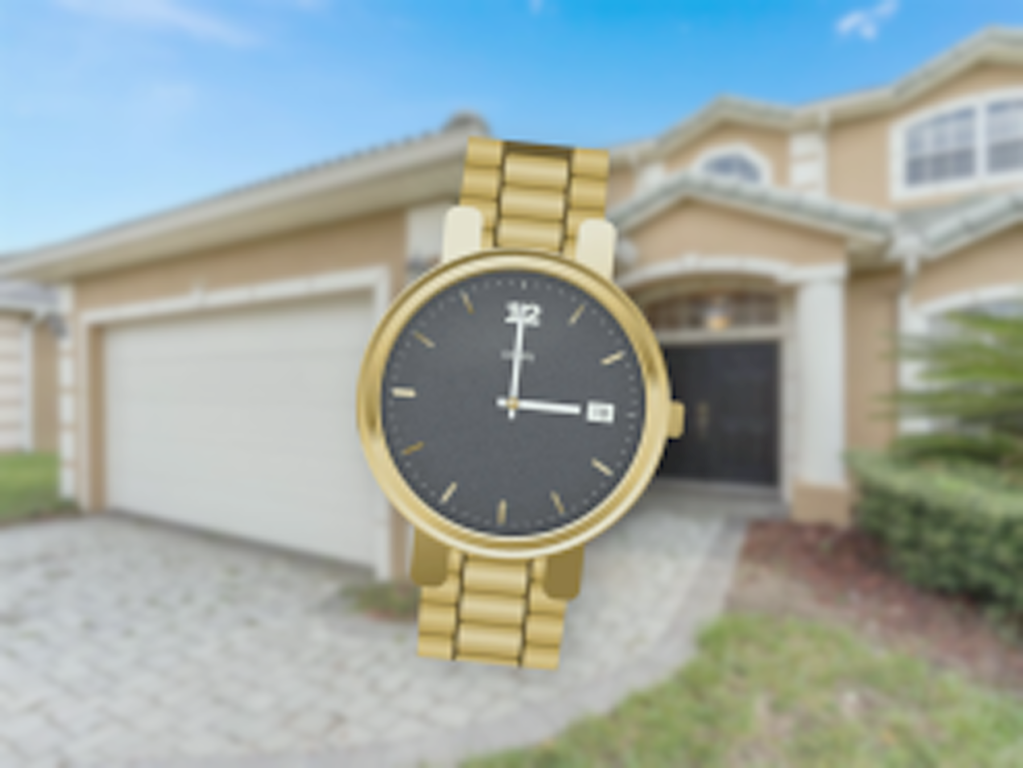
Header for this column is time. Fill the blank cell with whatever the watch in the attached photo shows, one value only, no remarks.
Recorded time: 3:00
